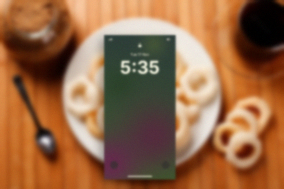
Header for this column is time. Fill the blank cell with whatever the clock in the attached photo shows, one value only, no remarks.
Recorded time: 5:35
